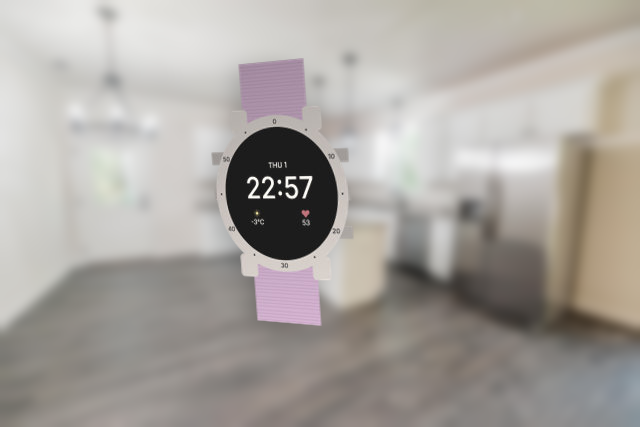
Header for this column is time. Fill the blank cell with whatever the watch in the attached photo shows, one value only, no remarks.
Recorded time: 22:57
